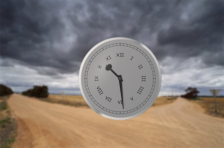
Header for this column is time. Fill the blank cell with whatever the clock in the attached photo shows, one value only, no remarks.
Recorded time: 10:29
